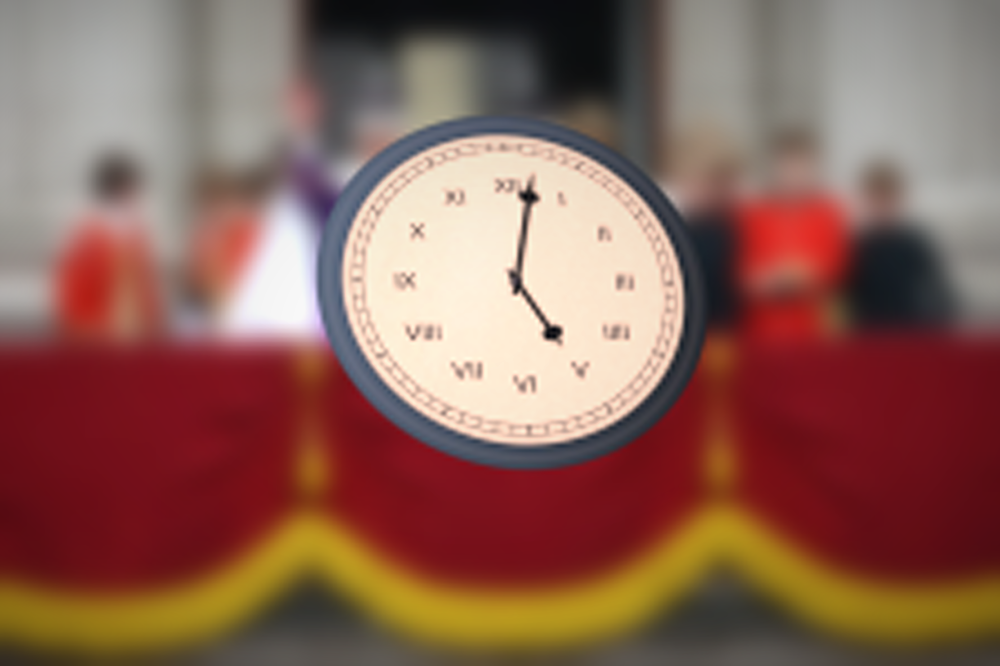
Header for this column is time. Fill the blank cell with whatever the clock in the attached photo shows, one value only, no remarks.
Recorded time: 5:02
